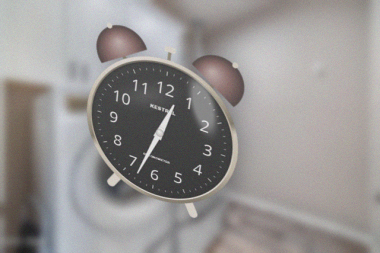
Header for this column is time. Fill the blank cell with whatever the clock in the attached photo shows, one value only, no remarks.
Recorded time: 12:33
